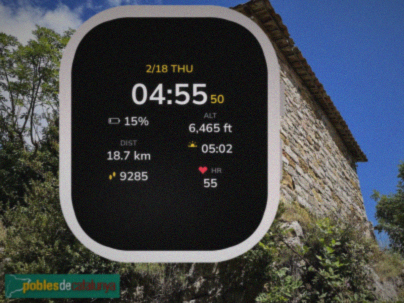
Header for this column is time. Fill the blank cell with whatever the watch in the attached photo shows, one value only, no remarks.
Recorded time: 4:55:50
